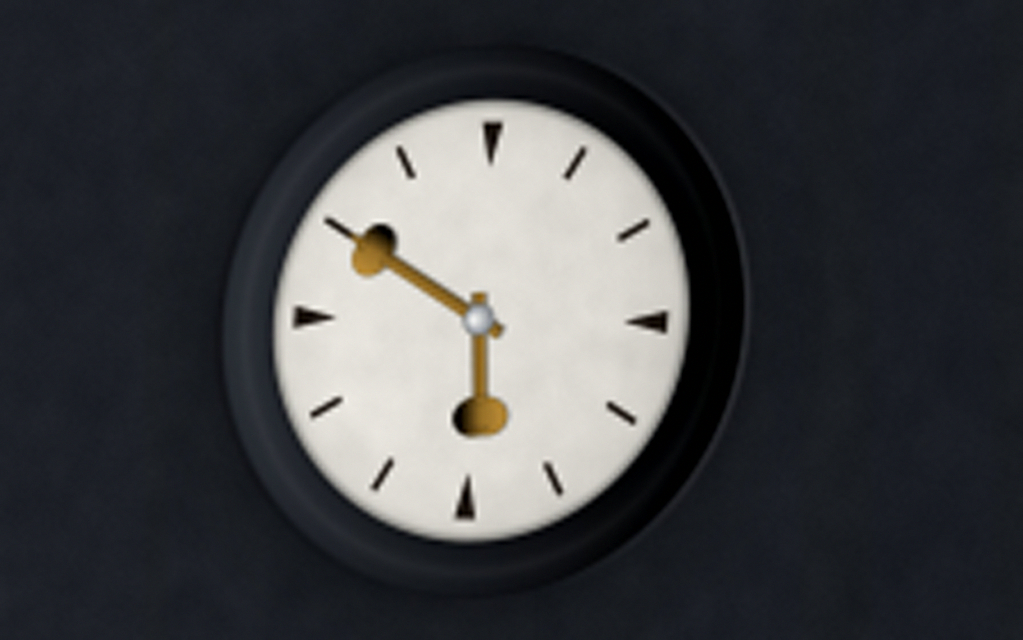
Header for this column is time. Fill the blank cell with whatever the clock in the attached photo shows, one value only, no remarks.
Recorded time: 5:50
